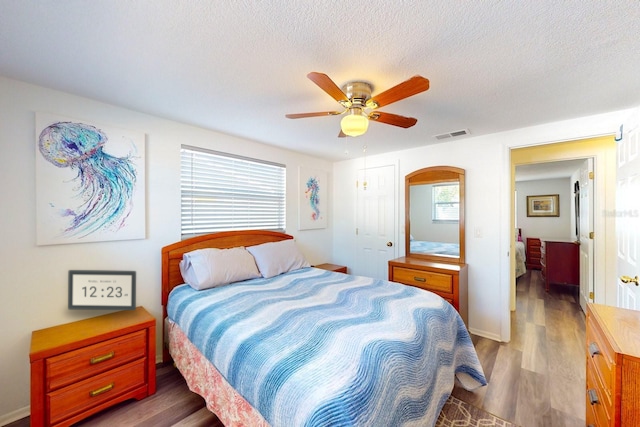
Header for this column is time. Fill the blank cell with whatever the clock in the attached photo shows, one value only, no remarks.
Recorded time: 12:23
